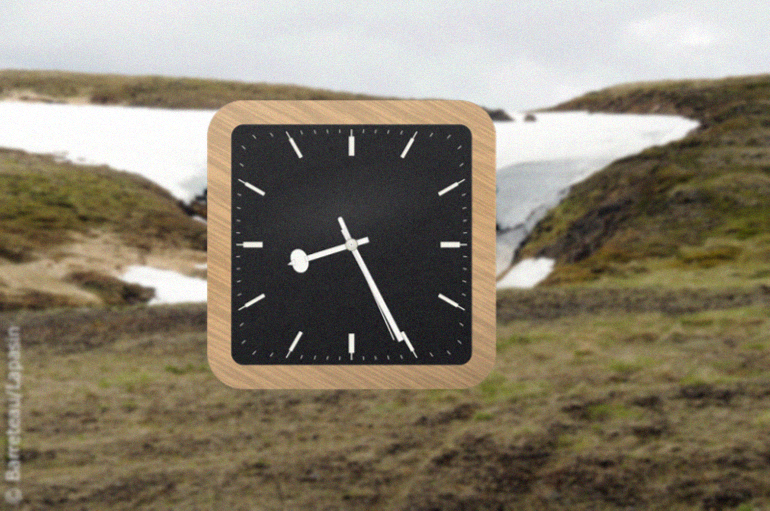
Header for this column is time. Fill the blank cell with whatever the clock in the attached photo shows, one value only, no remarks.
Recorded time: 8:25:26
